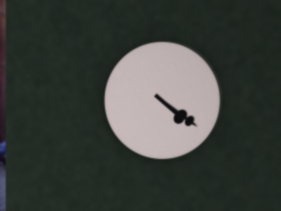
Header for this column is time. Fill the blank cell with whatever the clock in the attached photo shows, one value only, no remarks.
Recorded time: 4:21
